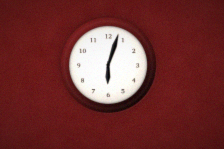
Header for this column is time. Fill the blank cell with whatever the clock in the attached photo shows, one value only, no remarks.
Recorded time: 6:03
